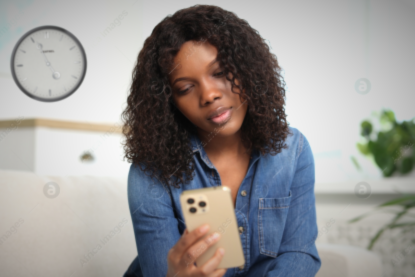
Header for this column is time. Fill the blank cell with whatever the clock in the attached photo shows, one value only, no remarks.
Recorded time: 4:56
